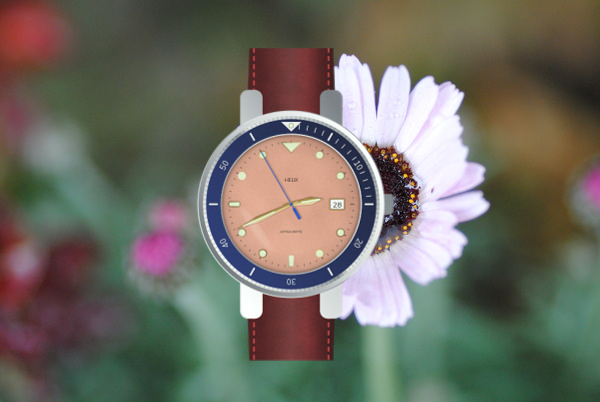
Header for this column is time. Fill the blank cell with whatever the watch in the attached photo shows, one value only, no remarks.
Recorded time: 2:40:55
